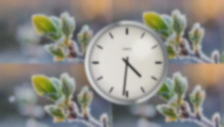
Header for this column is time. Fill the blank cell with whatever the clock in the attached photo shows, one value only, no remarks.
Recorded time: 4:31
